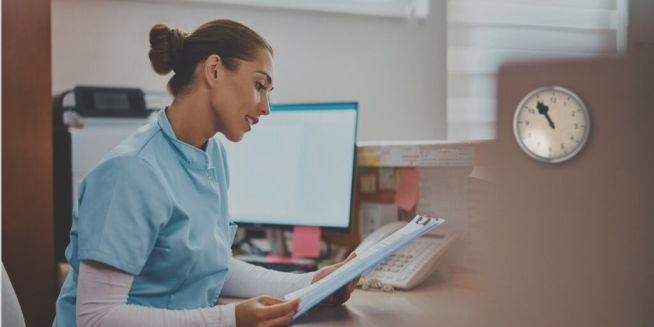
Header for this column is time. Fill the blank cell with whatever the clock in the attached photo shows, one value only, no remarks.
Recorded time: 10:54
